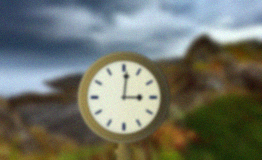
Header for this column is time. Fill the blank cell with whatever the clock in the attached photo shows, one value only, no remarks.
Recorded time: 3:01
